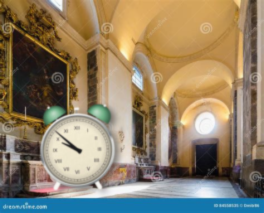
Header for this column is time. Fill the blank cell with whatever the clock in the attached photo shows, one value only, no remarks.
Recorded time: 9:52
